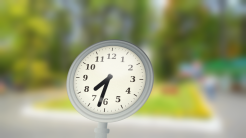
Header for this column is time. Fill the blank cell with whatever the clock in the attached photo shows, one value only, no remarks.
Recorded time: 7:32
